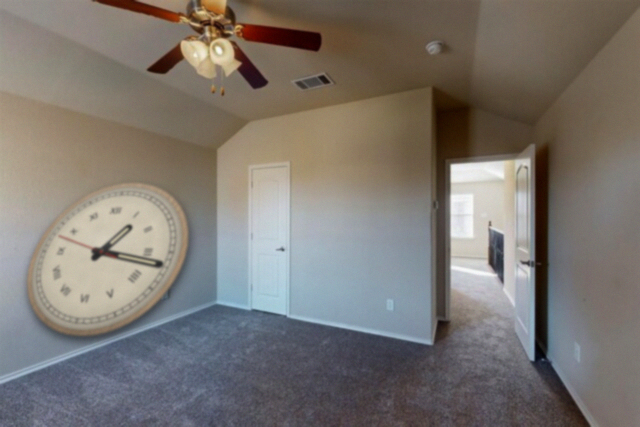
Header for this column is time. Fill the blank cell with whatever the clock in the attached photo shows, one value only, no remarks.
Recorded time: 1:16:48
